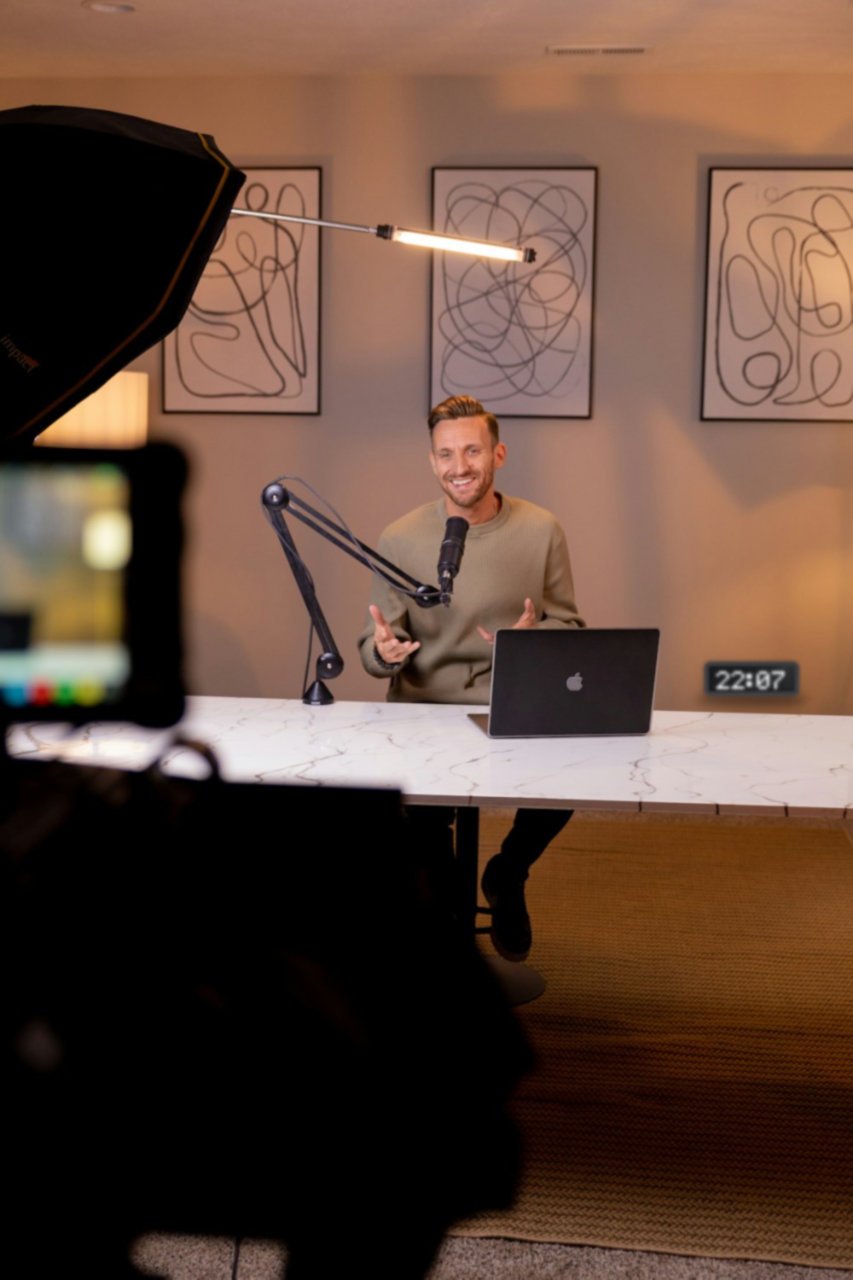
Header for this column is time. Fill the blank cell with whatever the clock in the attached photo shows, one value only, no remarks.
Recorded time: 22:07
